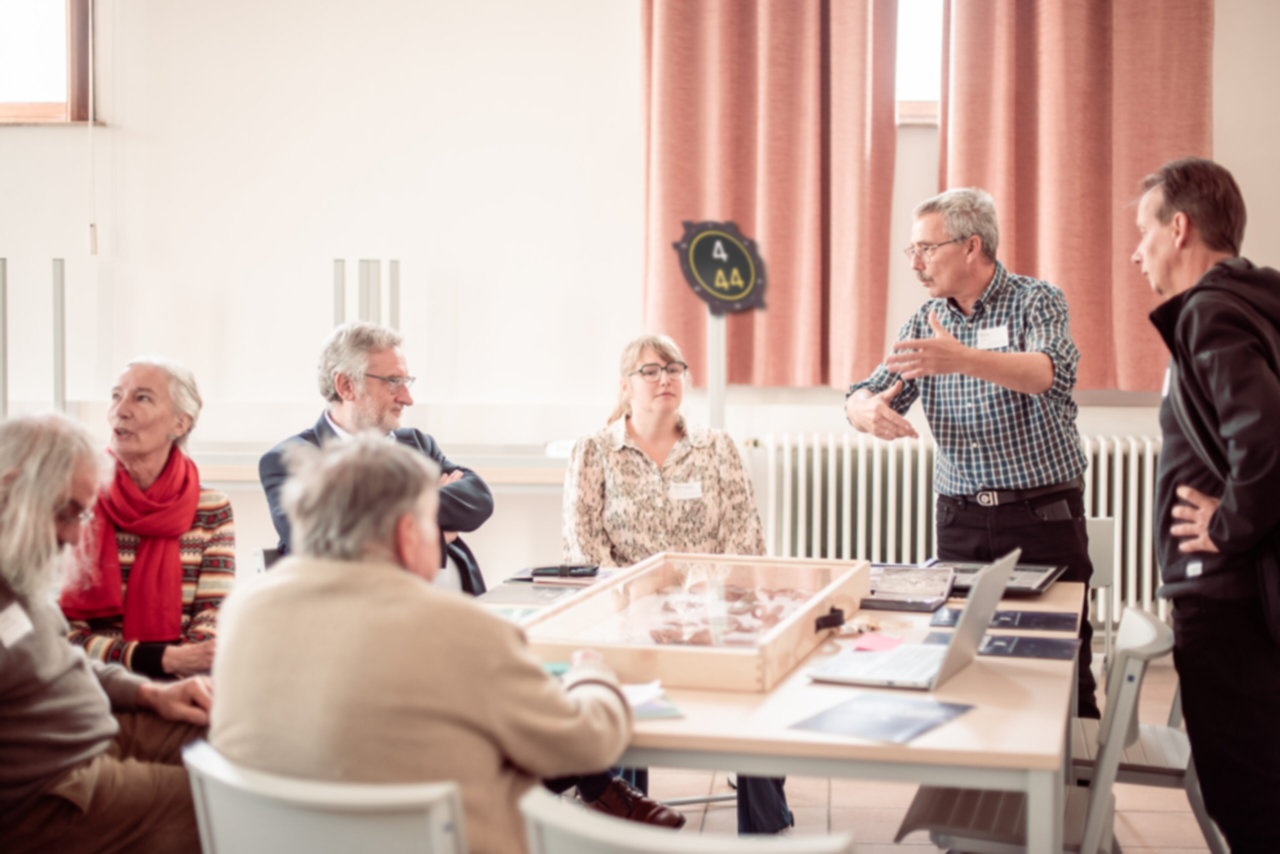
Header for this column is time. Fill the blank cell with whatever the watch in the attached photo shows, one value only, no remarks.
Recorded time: 4:44
